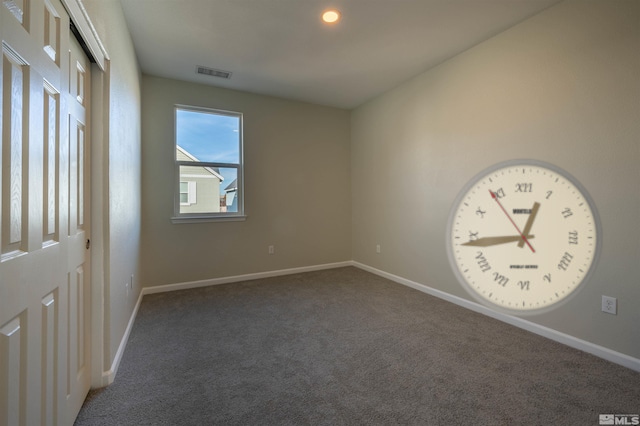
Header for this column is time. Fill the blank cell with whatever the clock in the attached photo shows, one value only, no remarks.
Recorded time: 12:43:54
